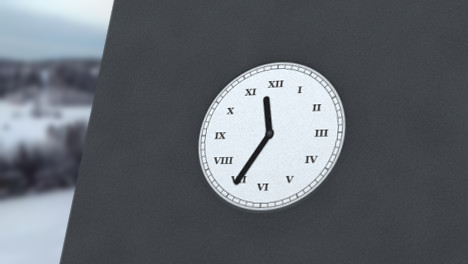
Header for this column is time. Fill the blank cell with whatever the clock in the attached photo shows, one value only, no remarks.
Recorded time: 11:35
